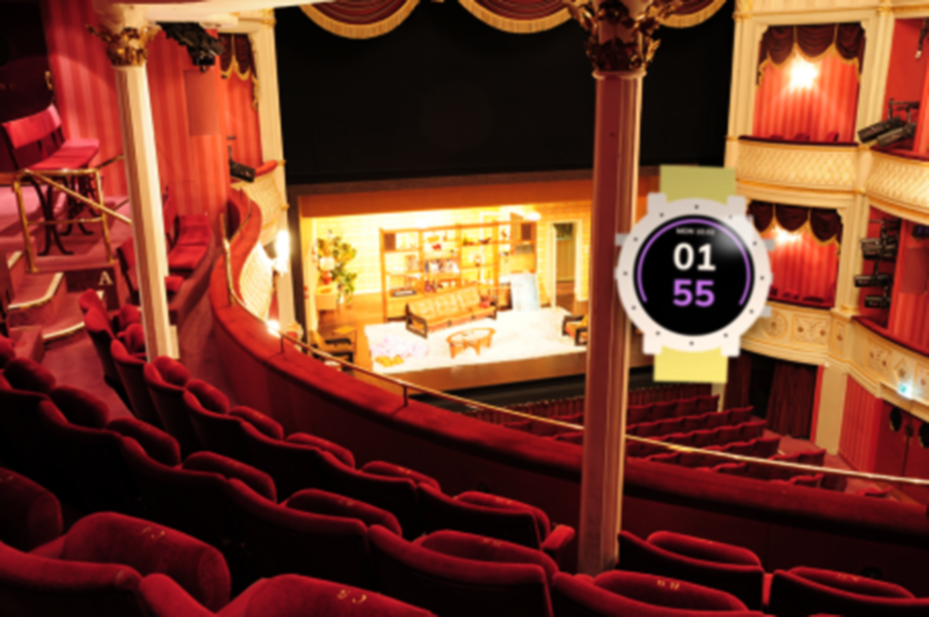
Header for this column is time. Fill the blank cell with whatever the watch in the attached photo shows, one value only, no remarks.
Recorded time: 1:55
